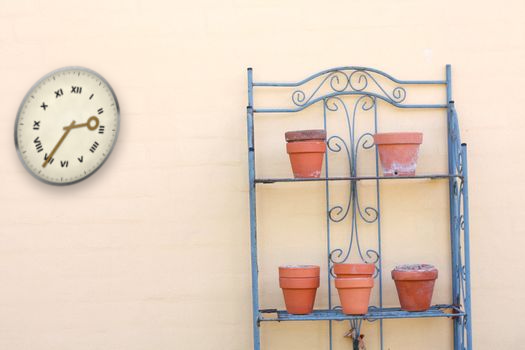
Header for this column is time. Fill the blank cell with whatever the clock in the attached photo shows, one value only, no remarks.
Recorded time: 2:35
